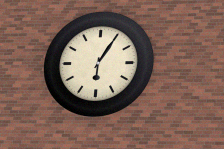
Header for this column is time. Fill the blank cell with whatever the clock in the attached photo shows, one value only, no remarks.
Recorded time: 6:05
